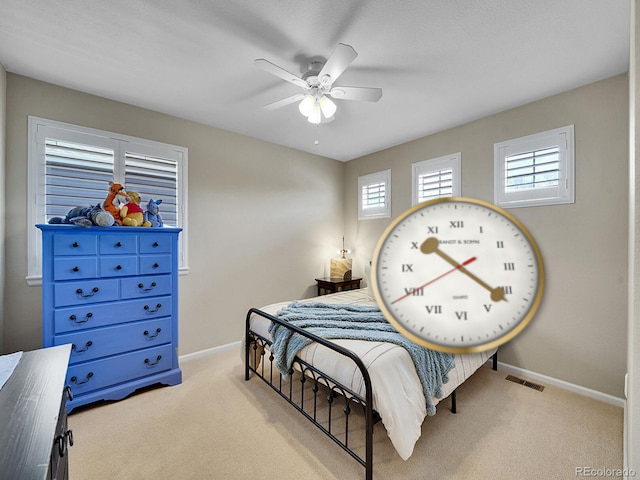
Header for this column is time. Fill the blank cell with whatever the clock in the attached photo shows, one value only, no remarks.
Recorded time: 10:21:40
